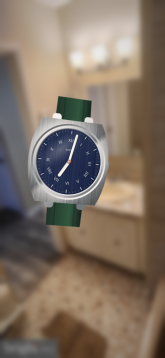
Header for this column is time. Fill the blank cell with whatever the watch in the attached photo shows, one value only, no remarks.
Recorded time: 7:02
